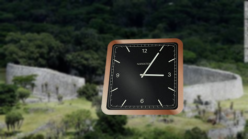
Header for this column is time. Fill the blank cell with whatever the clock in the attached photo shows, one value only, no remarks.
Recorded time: 3:05
